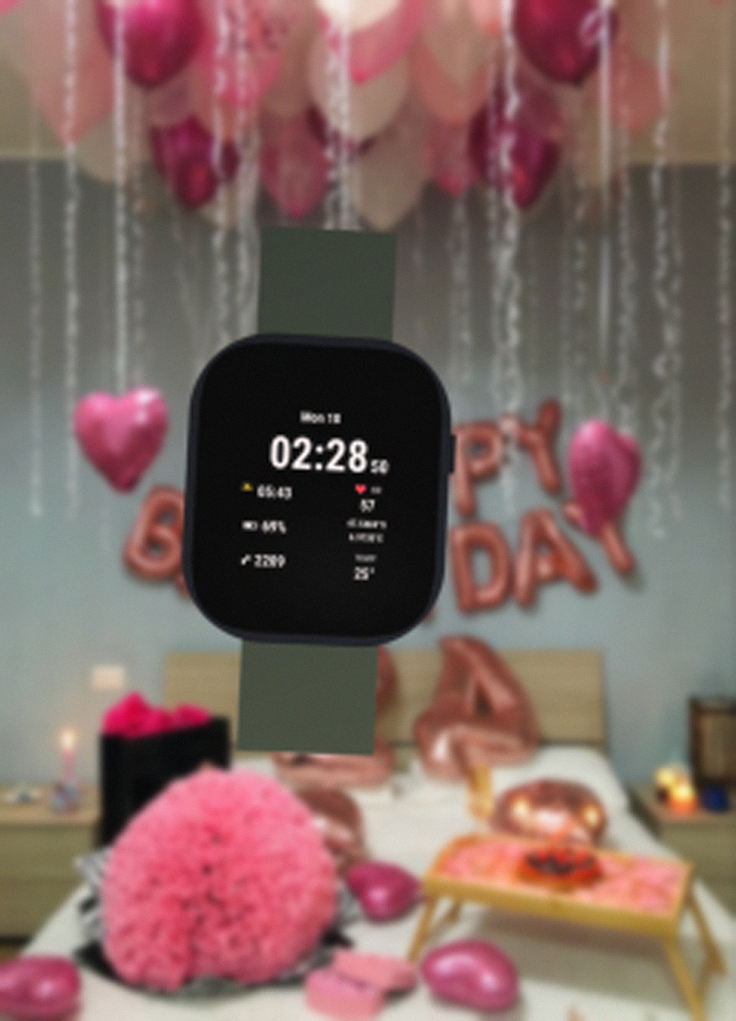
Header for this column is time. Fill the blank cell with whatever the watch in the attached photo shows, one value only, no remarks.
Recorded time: 2:28
